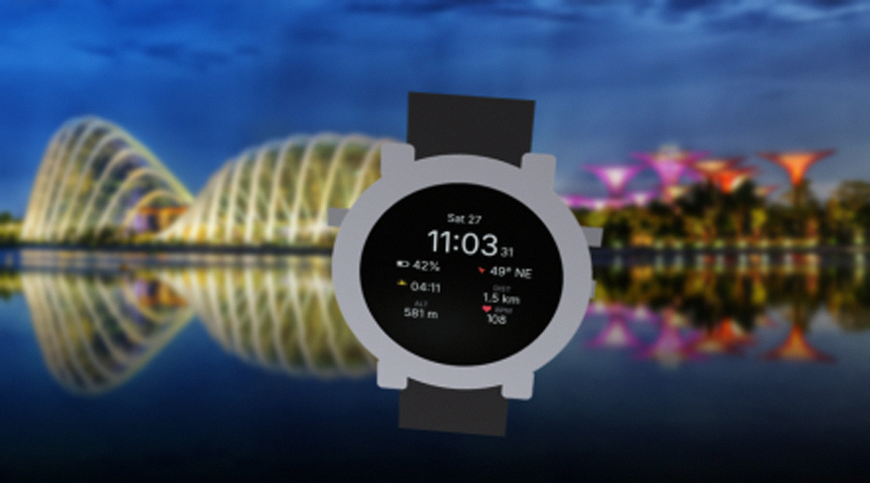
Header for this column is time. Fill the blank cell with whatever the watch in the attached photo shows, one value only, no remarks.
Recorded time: 11:03
